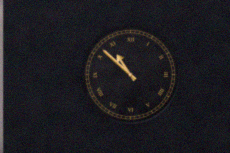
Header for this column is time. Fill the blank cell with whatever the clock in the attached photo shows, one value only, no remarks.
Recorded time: 10:52
